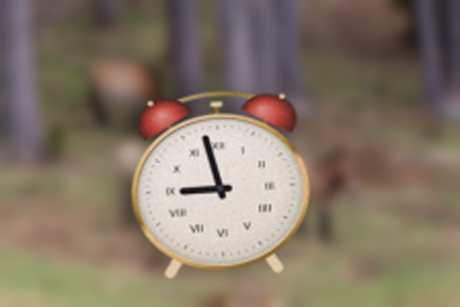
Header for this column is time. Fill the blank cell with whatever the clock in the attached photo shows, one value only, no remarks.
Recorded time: 8:58
